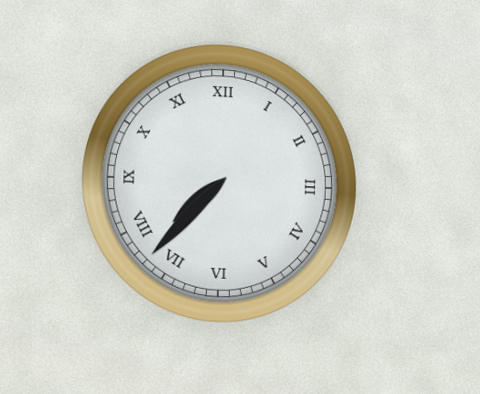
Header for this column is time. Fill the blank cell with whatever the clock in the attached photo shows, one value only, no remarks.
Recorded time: 7:37
